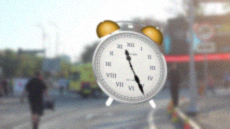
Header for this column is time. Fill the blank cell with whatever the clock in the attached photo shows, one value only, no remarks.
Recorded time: 11:26
